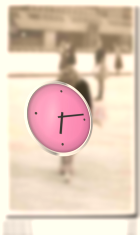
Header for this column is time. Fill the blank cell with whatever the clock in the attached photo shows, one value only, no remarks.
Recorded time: 6:13
